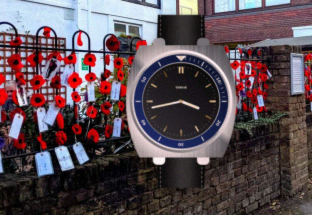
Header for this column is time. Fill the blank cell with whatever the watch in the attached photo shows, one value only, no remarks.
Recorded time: 3:43
